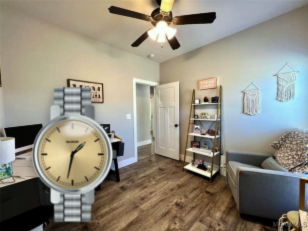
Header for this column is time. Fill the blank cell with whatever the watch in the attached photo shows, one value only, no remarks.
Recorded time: 1:32
